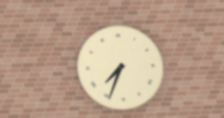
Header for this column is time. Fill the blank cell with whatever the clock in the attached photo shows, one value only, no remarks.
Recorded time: 7:34
